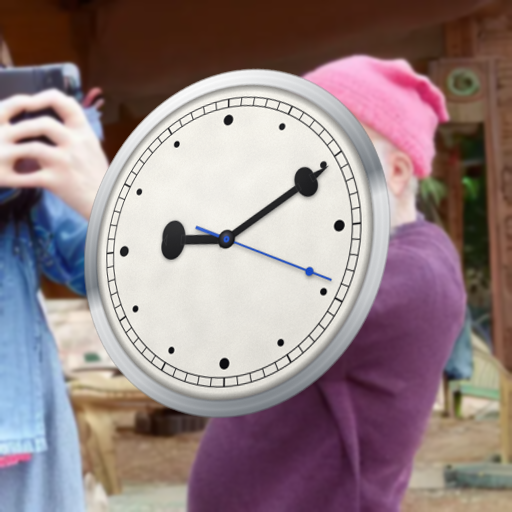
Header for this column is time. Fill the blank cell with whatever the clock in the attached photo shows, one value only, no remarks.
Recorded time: 9:10:19
